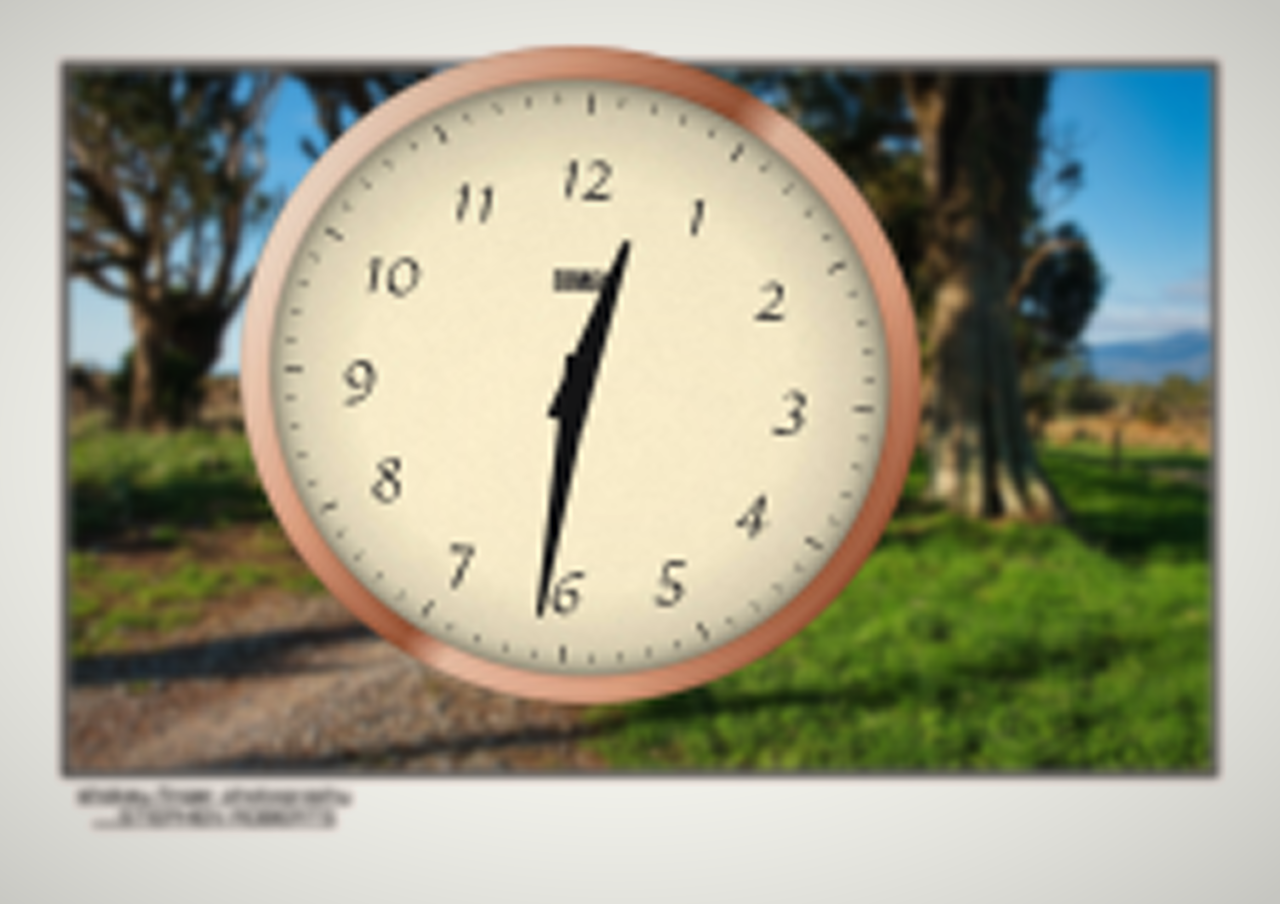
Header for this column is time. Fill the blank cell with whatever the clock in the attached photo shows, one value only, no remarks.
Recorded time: 12:31
